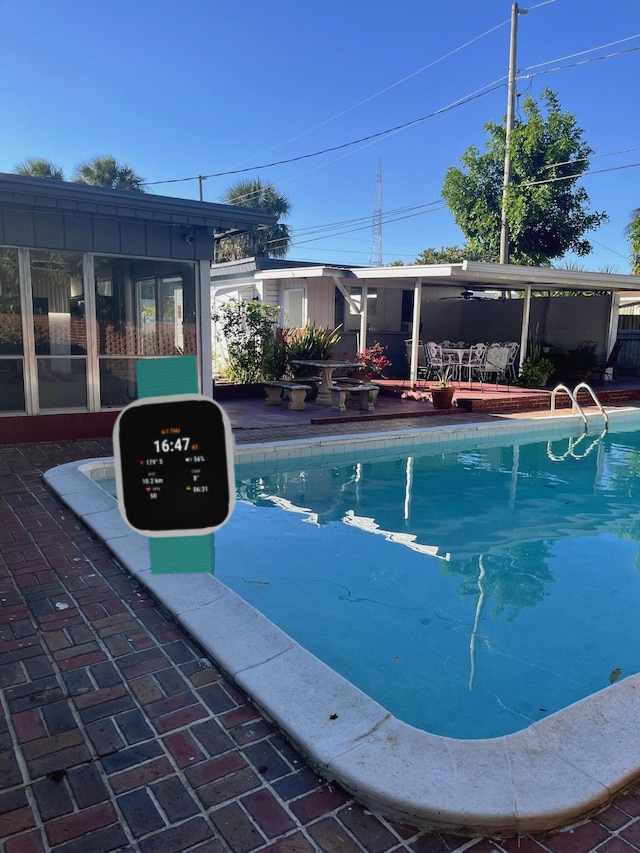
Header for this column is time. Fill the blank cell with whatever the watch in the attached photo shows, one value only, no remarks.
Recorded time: 16:47
